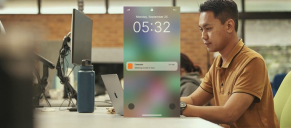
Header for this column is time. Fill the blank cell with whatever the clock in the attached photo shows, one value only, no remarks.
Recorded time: 5:32
